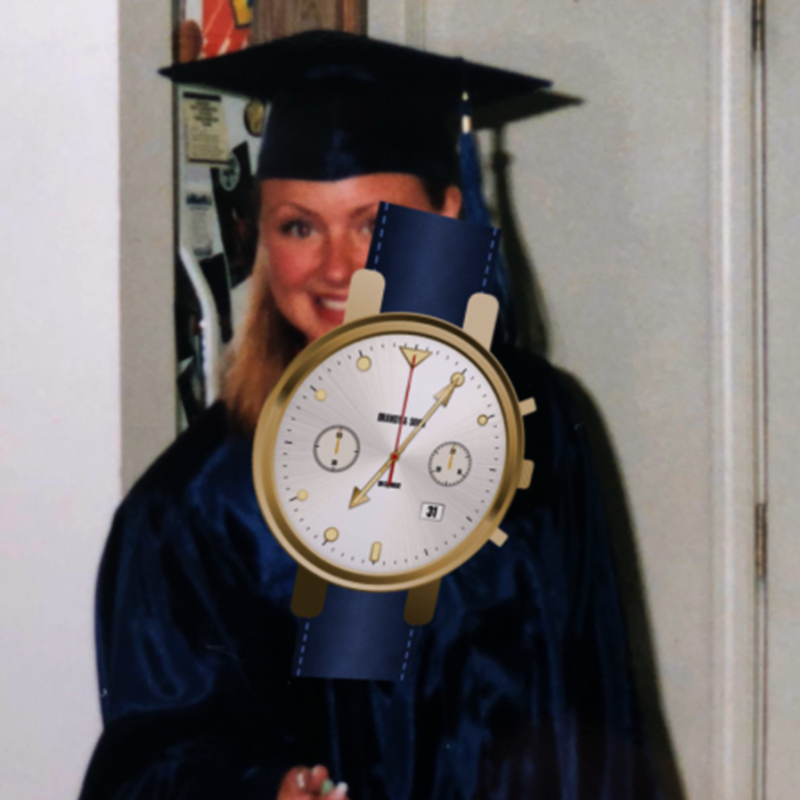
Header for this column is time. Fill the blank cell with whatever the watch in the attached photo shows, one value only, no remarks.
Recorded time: 7:05
